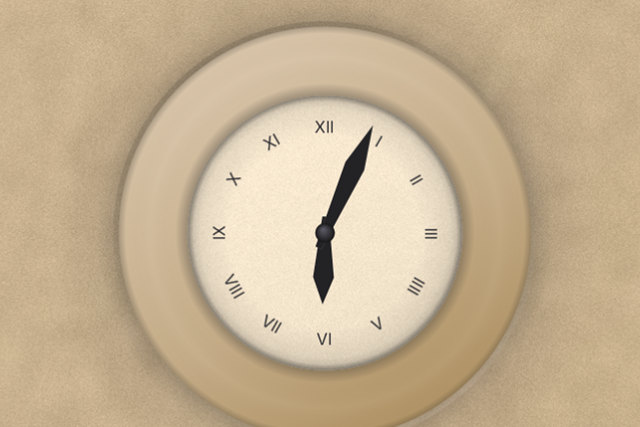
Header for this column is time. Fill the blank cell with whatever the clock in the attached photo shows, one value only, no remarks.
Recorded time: 6:04
